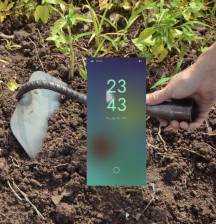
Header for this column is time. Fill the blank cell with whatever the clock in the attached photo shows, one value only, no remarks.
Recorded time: 23:43
